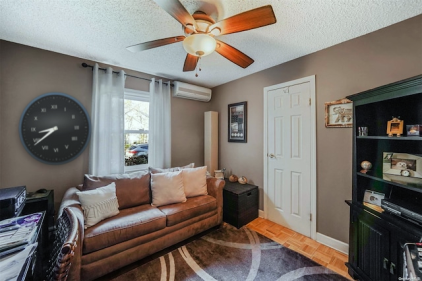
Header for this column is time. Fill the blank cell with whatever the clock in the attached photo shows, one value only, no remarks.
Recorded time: 8:39
